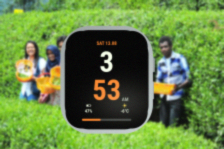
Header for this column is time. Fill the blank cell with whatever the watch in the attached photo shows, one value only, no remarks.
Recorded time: 3:53
